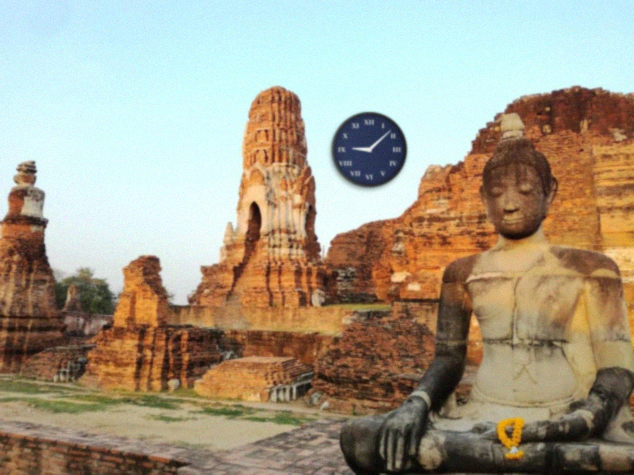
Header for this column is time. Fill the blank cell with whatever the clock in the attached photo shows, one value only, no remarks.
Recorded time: 9:08
